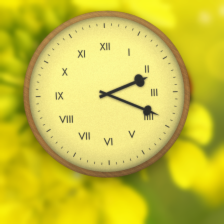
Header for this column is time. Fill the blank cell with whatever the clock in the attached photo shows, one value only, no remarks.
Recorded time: 2:19
